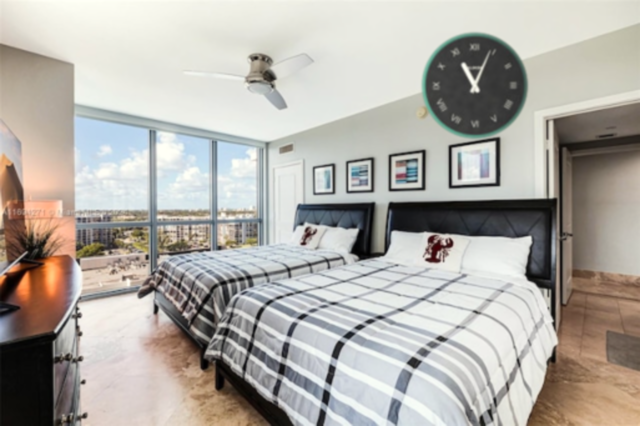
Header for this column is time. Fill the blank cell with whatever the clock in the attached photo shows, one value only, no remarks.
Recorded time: 11:04
